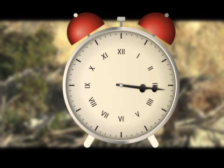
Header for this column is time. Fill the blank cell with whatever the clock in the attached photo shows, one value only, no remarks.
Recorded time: 3:16
